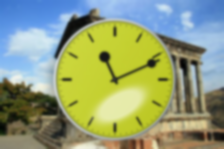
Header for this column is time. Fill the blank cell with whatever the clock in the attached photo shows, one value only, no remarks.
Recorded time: 11:11
